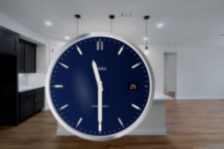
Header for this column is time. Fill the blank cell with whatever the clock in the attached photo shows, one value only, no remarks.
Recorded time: 11:30
